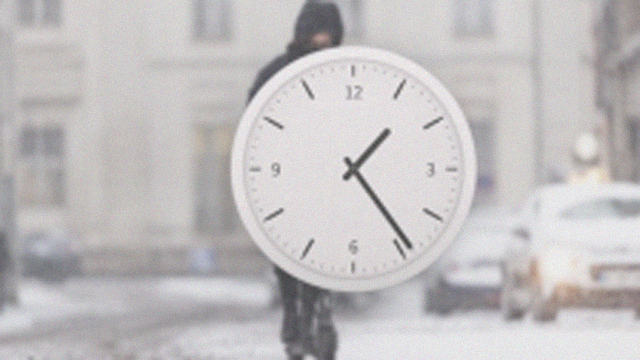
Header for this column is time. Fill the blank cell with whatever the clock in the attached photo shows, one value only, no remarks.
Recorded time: 1:24
